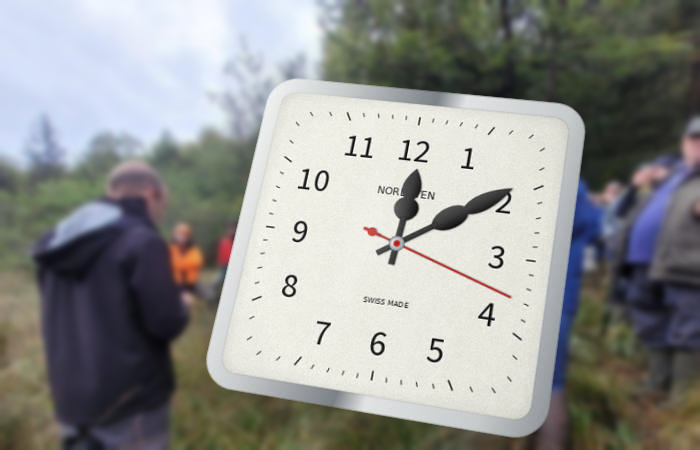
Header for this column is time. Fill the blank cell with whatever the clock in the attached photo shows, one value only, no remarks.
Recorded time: 12:09:18
